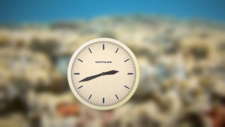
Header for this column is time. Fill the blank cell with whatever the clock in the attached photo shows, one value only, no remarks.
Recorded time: 2:42
